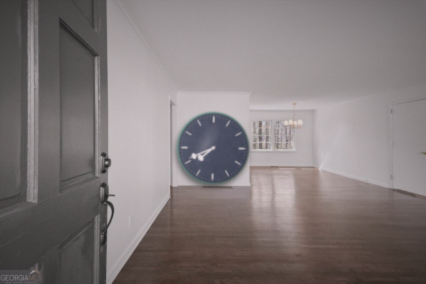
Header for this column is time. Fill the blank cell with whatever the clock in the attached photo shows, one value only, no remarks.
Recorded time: 7:41
